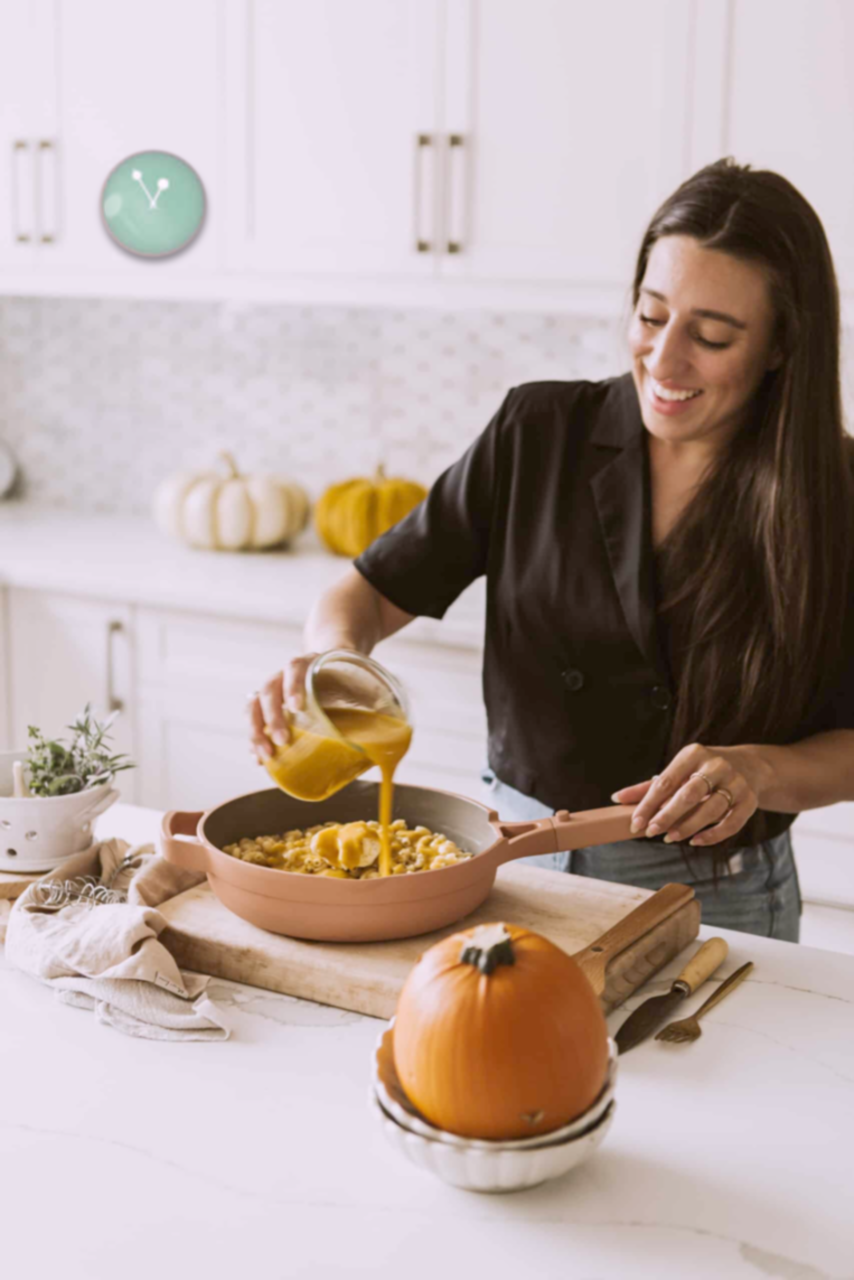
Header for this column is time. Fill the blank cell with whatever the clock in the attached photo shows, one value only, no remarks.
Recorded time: 12:55
